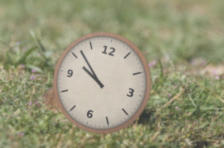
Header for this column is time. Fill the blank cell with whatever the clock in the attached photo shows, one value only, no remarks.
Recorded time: 9:52
